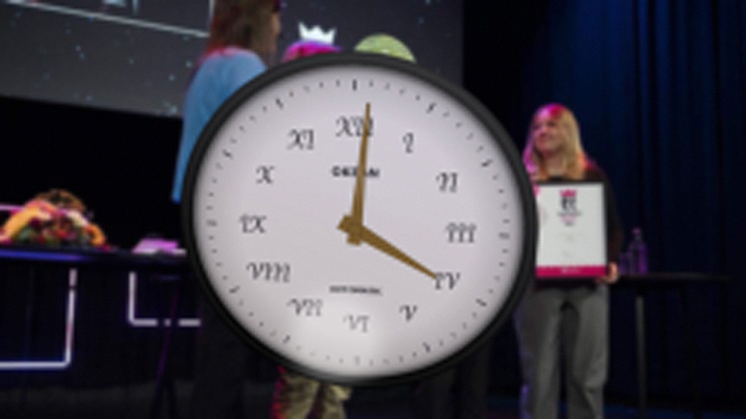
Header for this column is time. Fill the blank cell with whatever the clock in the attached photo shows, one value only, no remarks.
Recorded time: 4:01
